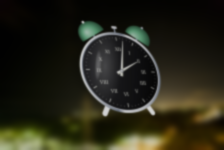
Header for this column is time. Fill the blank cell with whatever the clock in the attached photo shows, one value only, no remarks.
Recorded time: 2:02
